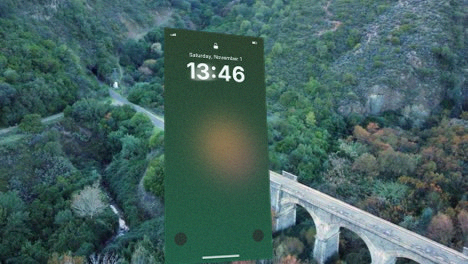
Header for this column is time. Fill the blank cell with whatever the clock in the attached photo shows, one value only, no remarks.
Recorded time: 13:46
